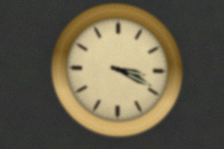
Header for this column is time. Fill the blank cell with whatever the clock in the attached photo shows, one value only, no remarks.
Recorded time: 3:19
